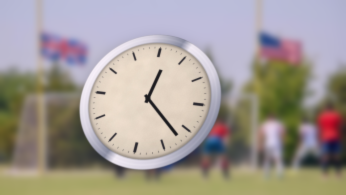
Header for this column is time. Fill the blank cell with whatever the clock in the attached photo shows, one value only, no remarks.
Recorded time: 12:22
